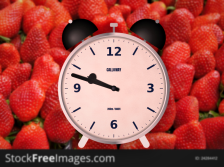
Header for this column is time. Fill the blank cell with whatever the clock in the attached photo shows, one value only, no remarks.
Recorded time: 9:48
